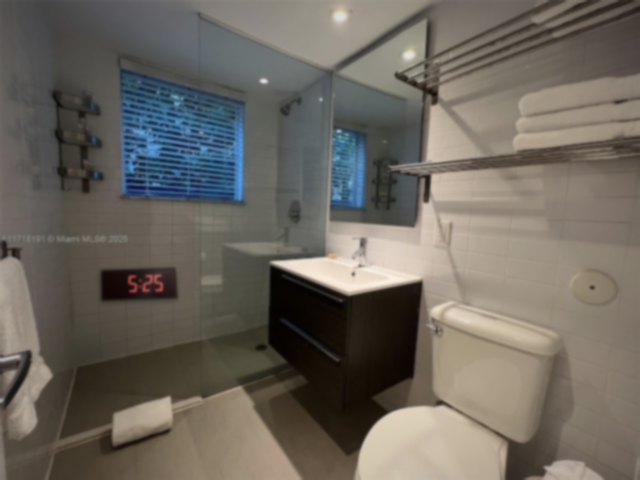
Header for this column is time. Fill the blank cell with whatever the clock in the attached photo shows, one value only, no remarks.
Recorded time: 5:25
